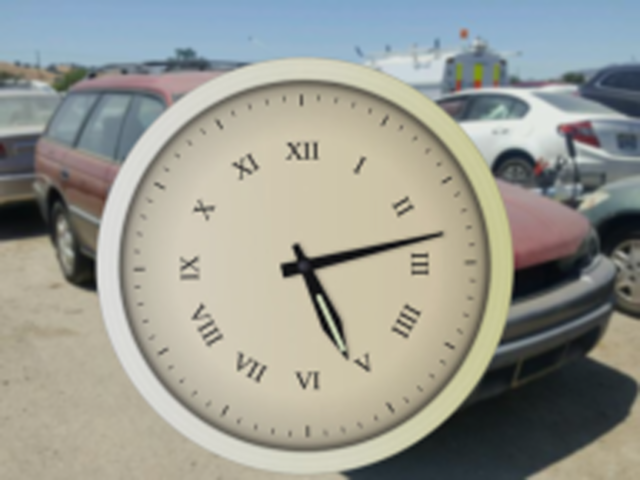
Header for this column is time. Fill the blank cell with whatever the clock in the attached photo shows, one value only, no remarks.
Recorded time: 5:13
